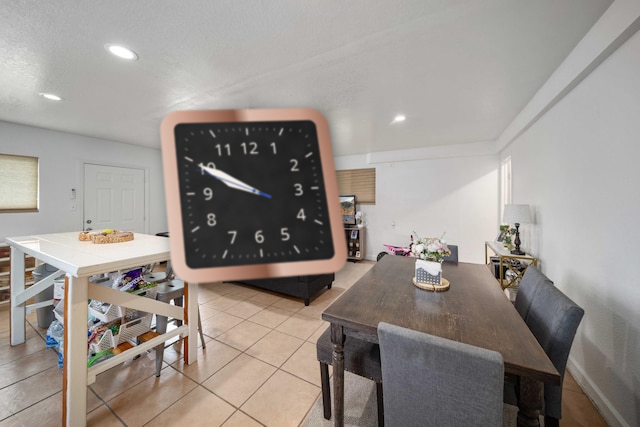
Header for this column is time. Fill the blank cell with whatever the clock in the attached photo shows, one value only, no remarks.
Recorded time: 9:49:49
